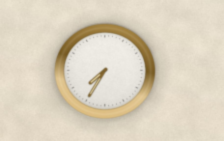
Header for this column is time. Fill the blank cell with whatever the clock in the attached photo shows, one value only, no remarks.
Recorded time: 7:35
